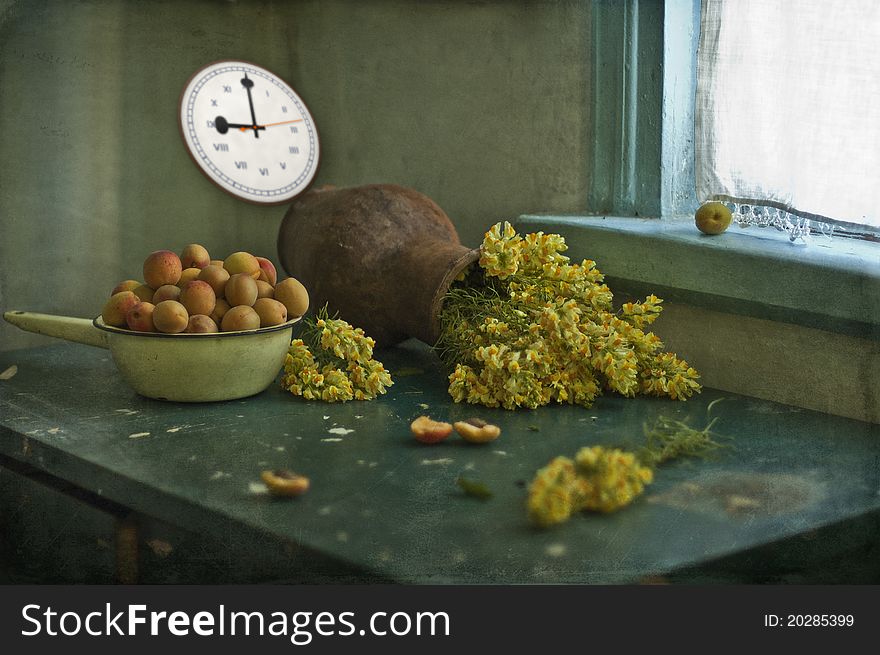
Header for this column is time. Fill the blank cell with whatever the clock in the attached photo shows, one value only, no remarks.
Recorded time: 9:00:13
